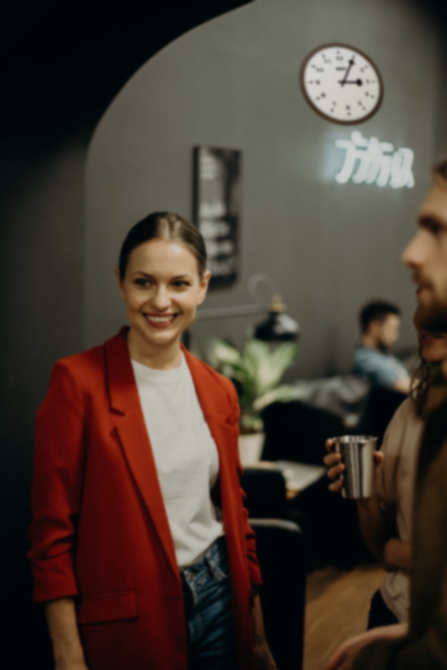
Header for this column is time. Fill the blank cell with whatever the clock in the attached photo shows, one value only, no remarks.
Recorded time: 3:05
